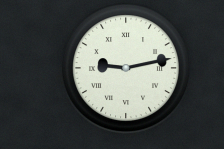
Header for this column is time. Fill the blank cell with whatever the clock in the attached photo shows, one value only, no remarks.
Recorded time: 9:13
